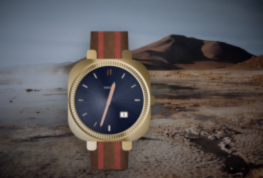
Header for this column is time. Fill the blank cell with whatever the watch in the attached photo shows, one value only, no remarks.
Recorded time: 12:33
